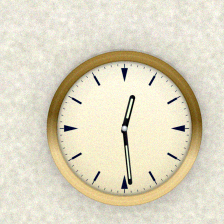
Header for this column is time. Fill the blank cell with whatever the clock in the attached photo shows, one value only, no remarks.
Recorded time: 12:29
